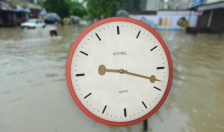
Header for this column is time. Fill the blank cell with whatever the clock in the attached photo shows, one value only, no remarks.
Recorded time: 9:18
